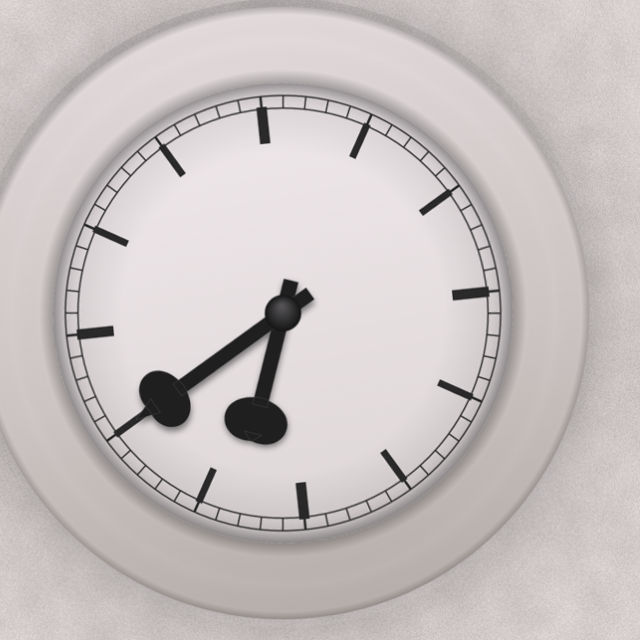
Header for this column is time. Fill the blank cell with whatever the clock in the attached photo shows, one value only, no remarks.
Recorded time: 6:40
